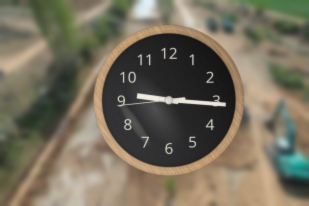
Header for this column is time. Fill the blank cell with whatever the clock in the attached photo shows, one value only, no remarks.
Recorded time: 9:15:44
